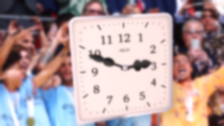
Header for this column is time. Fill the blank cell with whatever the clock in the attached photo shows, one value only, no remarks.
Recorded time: 2:49
